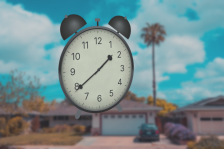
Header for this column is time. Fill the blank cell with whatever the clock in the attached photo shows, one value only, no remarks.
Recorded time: 1:39
